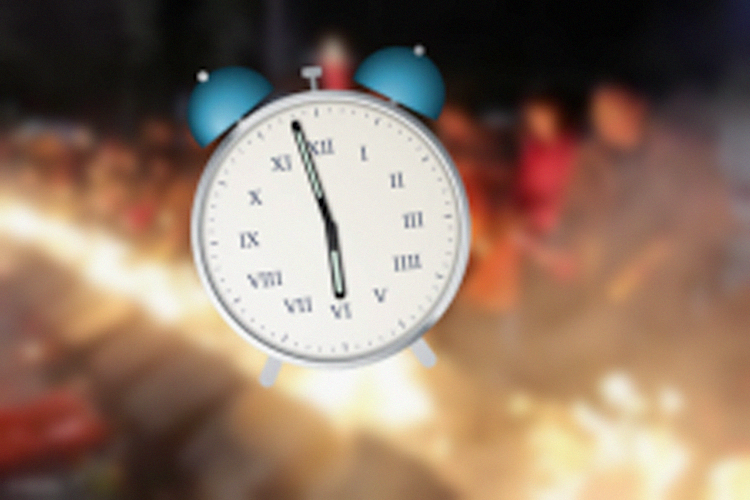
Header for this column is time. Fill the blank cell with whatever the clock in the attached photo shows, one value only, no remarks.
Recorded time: 5:58
